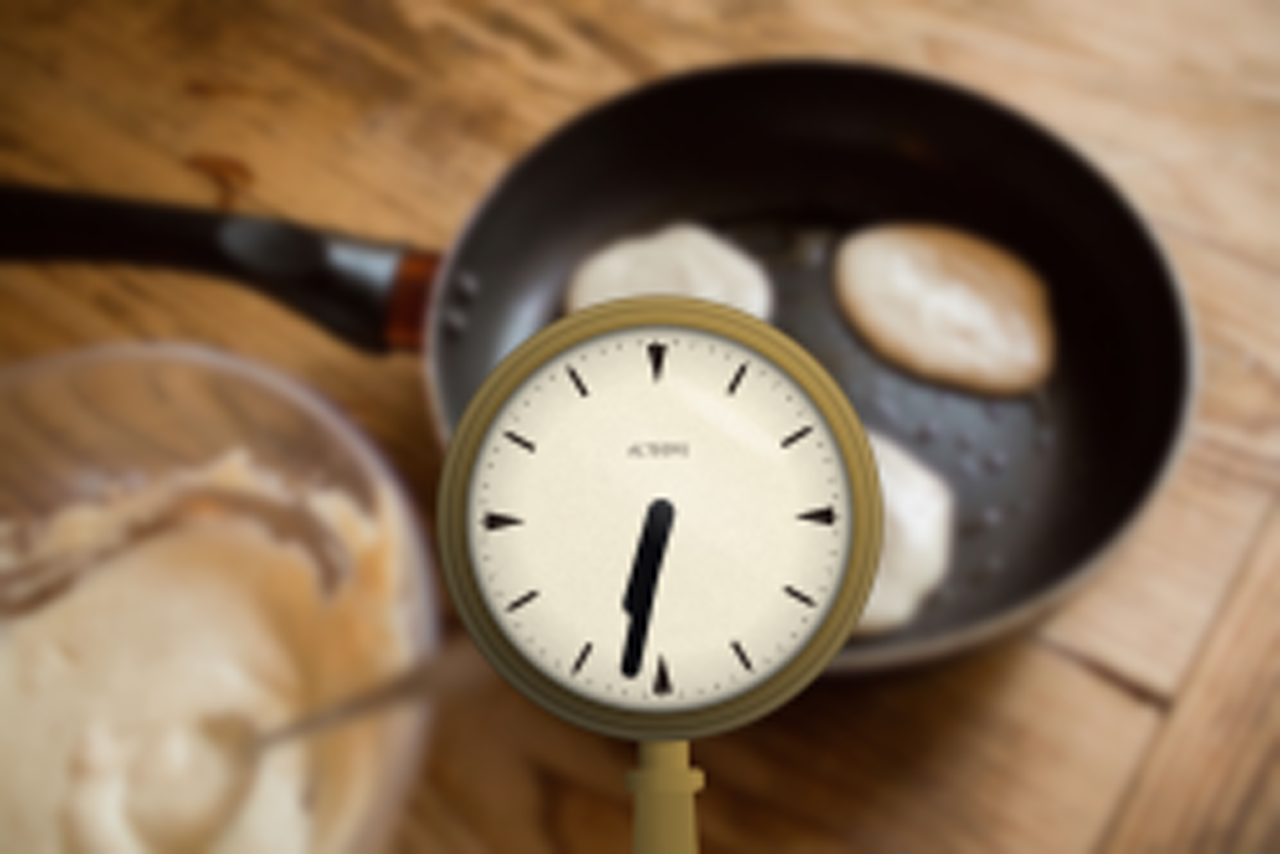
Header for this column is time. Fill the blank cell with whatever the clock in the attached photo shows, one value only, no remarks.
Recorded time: 6:32
